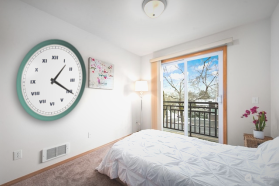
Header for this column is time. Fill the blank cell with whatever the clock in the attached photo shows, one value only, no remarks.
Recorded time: 1:20
